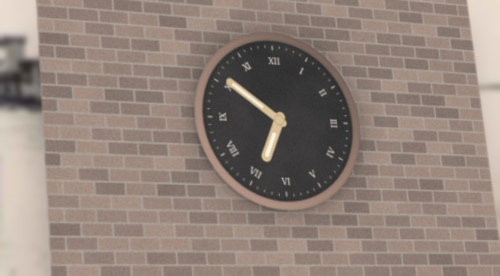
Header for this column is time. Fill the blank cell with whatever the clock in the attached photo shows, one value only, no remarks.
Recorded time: 6:51
